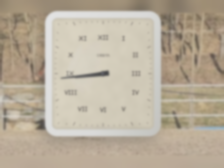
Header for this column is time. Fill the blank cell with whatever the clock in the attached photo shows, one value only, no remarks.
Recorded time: 8:44
